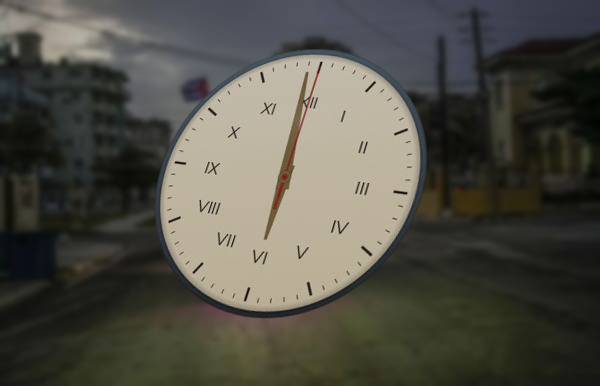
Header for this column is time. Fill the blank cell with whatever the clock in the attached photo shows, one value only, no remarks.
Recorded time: 5:59:00
